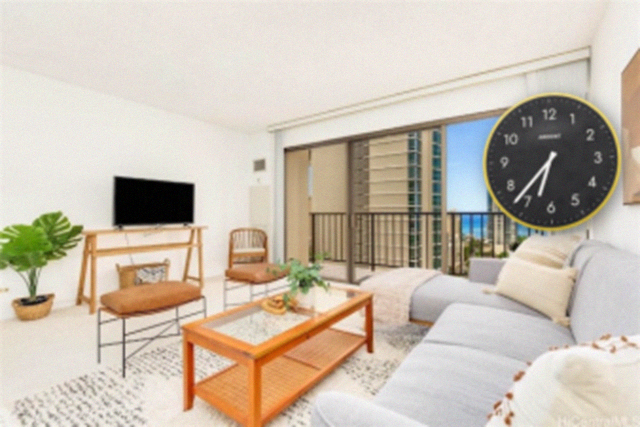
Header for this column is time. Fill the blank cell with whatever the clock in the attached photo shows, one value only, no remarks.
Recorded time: 6:37
